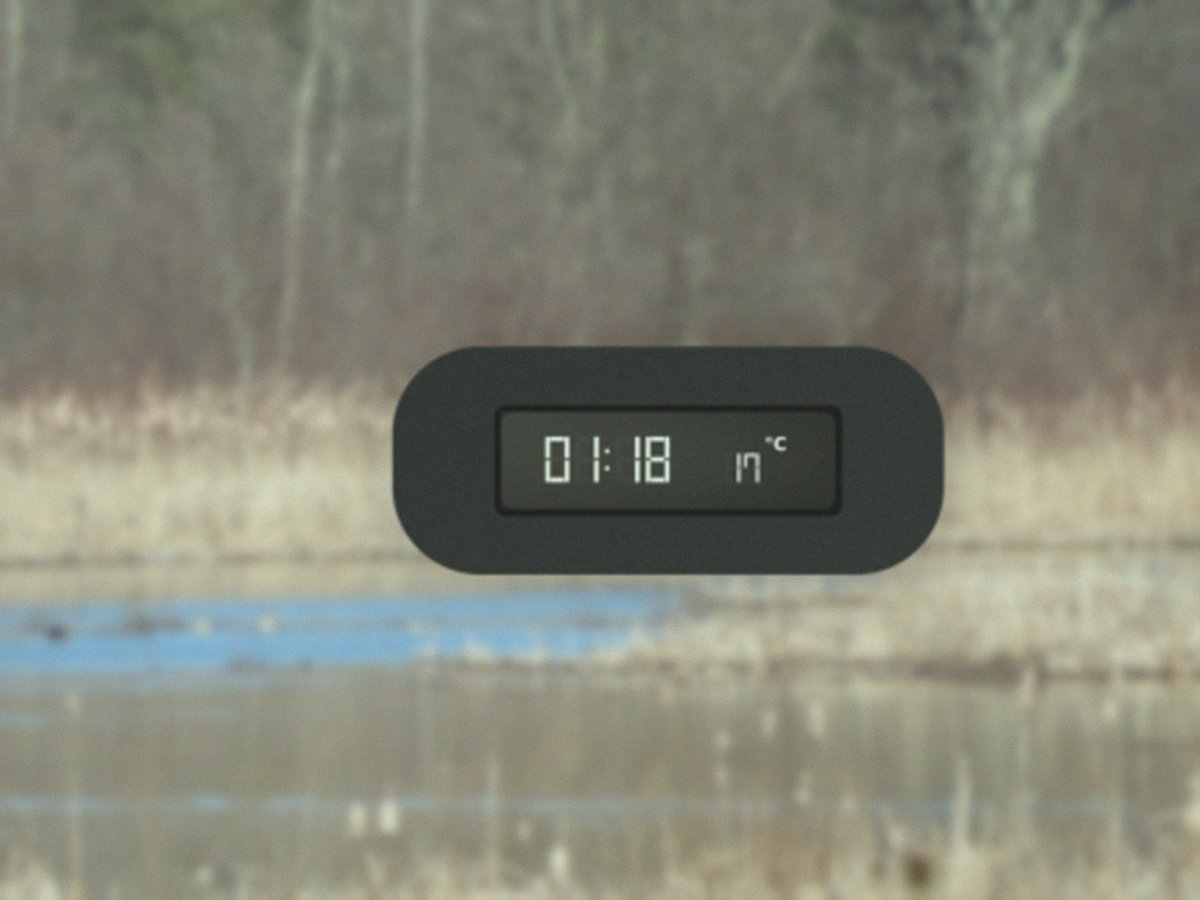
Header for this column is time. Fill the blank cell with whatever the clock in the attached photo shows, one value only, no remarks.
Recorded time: 1:18
